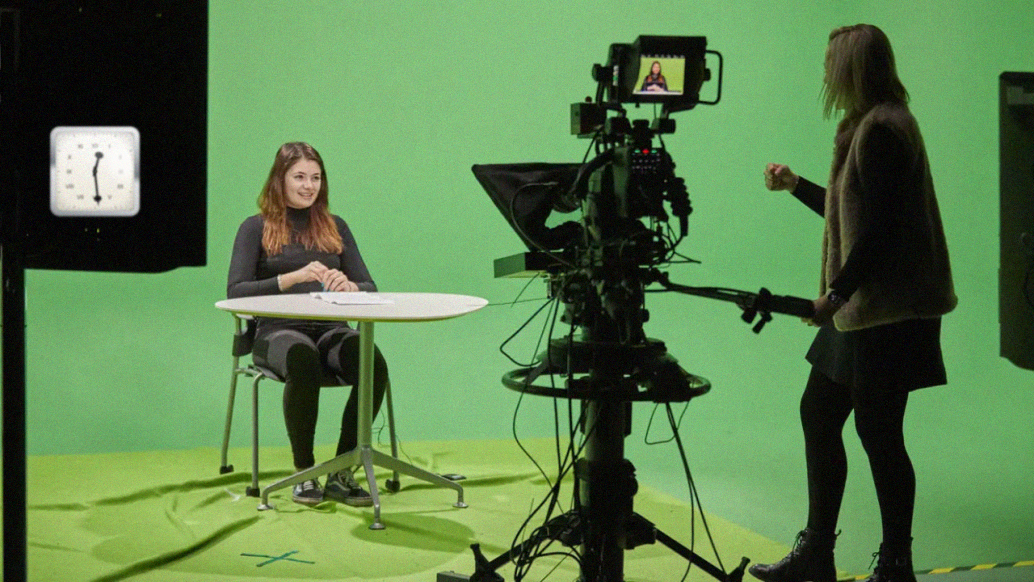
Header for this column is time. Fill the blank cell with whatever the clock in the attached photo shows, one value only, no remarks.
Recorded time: 12:29
